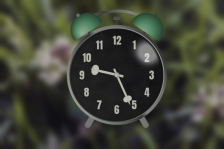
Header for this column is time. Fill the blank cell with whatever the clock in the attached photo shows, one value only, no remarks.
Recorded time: 9:26
